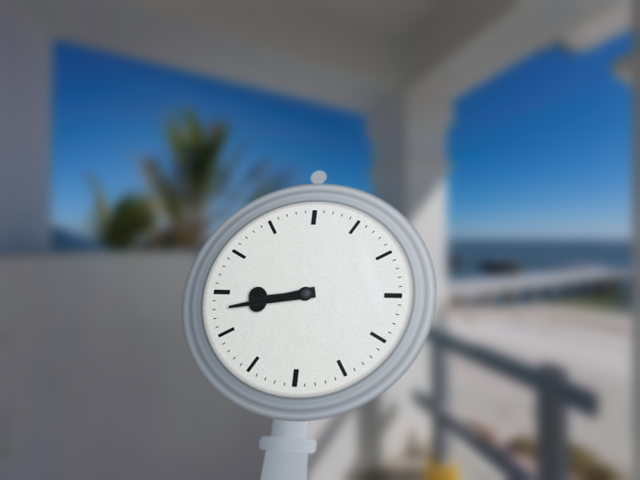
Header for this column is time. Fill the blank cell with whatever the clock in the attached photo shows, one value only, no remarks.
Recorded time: 8:43
